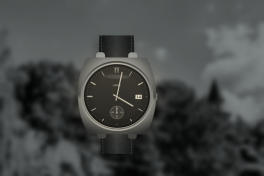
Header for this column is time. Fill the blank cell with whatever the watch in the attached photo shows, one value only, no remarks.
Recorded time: 4:02
